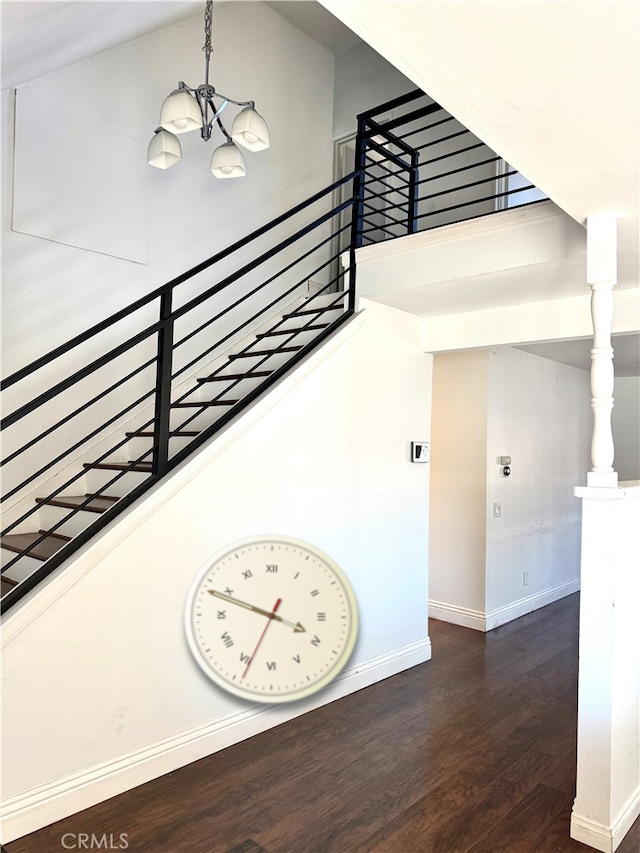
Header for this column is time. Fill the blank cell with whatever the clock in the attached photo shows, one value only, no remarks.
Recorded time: 3:48:34
